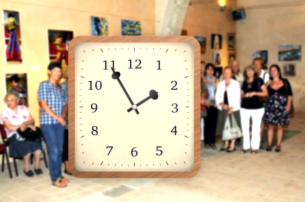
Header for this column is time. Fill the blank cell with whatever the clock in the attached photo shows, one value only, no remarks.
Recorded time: 1:55
